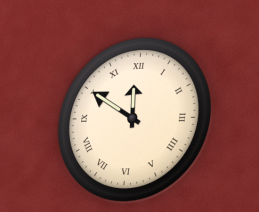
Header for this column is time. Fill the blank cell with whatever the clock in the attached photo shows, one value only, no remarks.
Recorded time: 11:50
